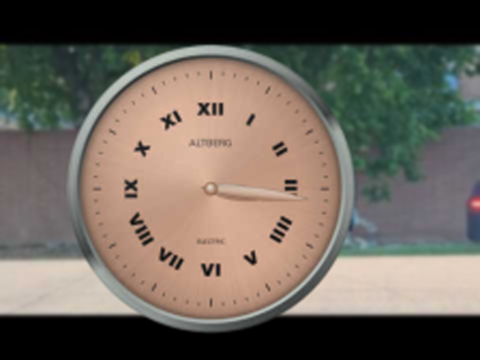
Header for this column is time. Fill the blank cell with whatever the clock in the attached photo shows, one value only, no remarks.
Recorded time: 3:16
